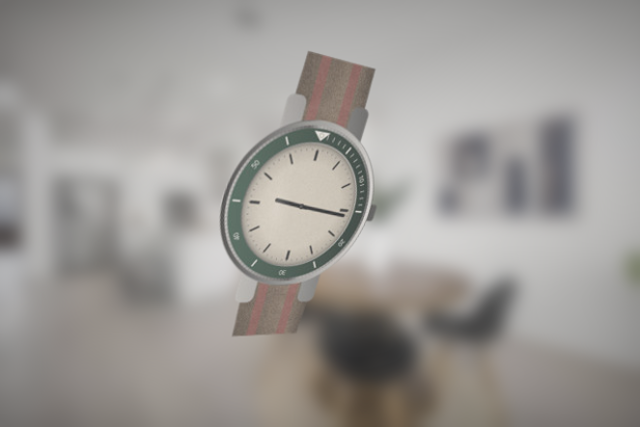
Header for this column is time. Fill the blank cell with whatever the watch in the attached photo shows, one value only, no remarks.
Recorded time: 9:16
